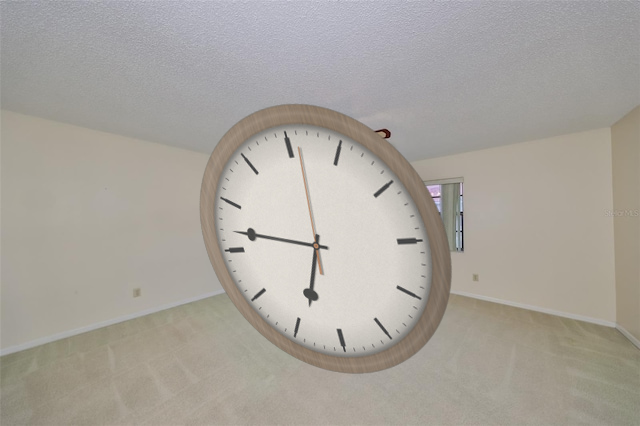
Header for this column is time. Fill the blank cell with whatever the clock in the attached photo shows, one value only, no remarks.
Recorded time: 6:47:01
